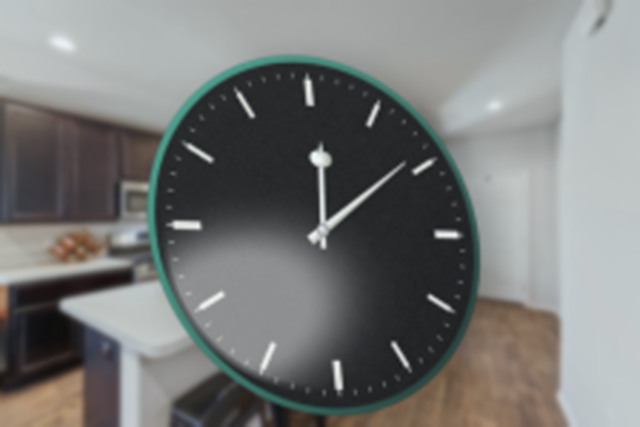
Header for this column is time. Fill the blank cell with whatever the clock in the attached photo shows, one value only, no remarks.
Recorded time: 12:09
